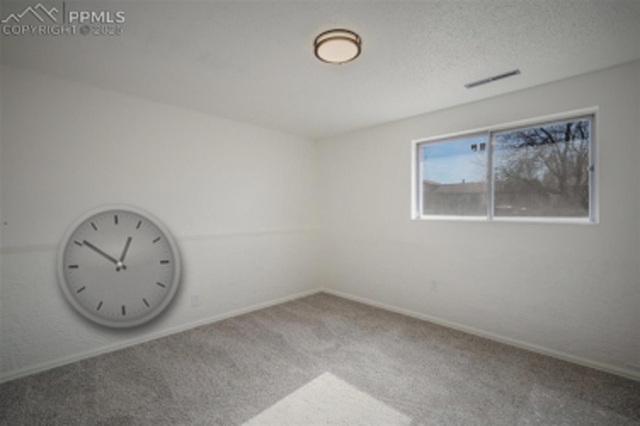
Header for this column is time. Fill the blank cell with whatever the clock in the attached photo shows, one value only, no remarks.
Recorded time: 12:51
